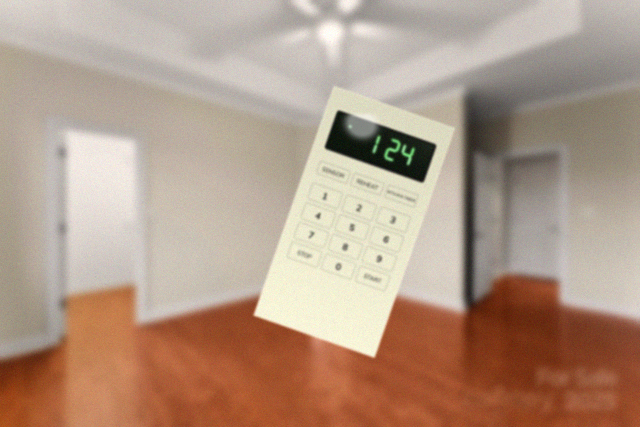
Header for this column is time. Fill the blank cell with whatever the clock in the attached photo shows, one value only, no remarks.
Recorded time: 1:24
